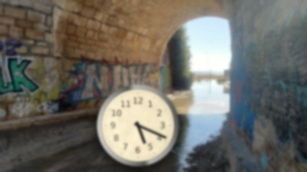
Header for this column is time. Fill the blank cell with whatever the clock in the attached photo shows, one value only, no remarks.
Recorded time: 5:19
